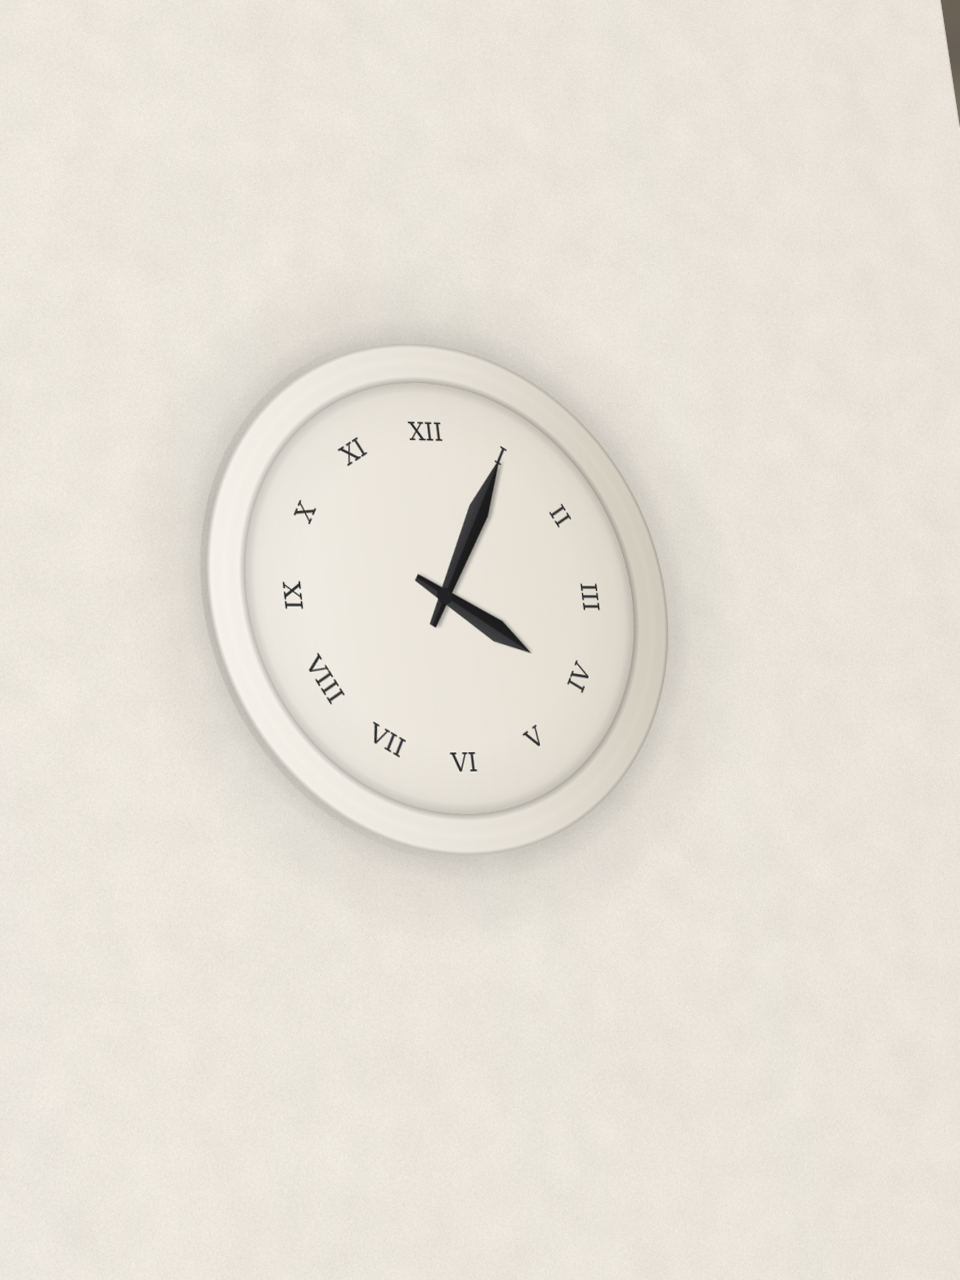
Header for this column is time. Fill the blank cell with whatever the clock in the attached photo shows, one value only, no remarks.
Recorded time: 4:05
